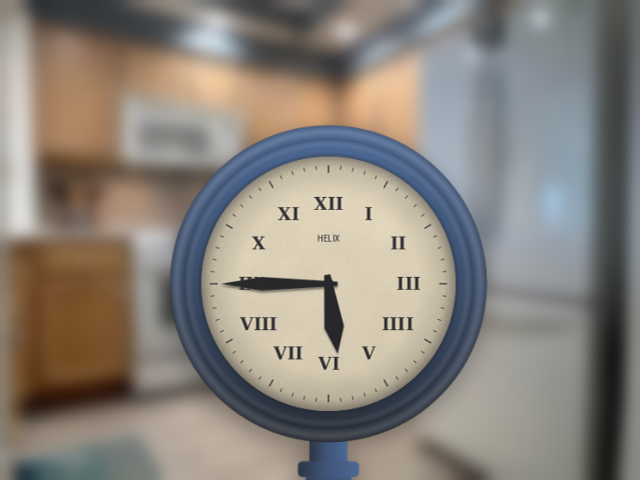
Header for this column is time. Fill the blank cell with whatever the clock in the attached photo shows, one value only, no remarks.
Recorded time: 5:45
